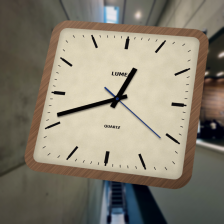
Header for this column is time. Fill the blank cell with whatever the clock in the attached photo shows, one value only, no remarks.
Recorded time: 12:41:21
